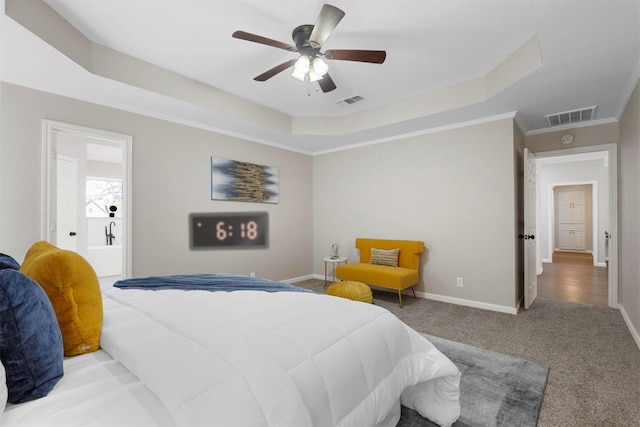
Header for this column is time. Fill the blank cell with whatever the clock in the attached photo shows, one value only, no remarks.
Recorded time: 6:18
